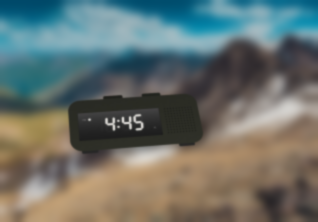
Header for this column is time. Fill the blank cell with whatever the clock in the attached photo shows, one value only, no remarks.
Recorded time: 4:45
